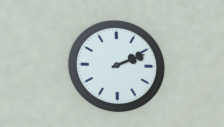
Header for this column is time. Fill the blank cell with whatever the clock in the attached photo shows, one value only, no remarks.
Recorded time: 2:11
